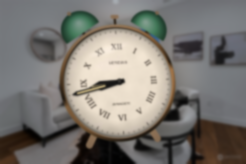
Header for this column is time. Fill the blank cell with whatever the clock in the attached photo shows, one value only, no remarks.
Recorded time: 8:43
